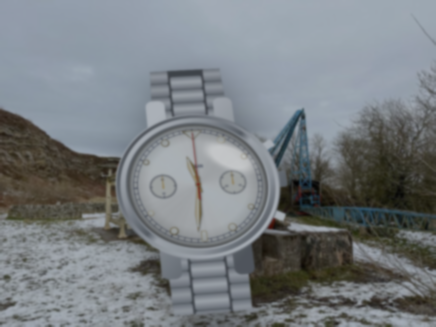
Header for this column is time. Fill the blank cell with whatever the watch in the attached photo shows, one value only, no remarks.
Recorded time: 11:31
